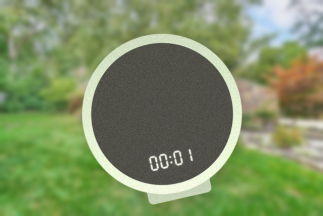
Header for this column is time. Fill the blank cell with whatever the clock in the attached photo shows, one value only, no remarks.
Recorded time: 0:01
